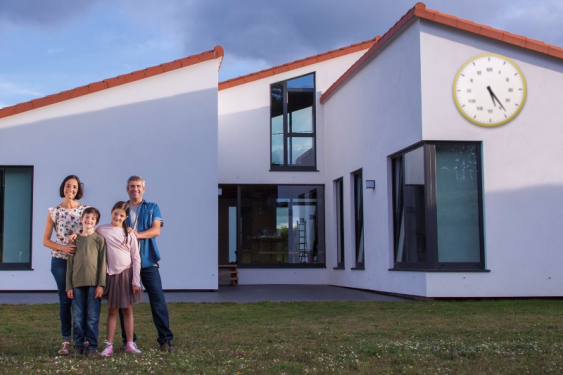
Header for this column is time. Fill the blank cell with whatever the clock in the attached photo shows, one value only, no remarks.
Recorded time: 5:24
